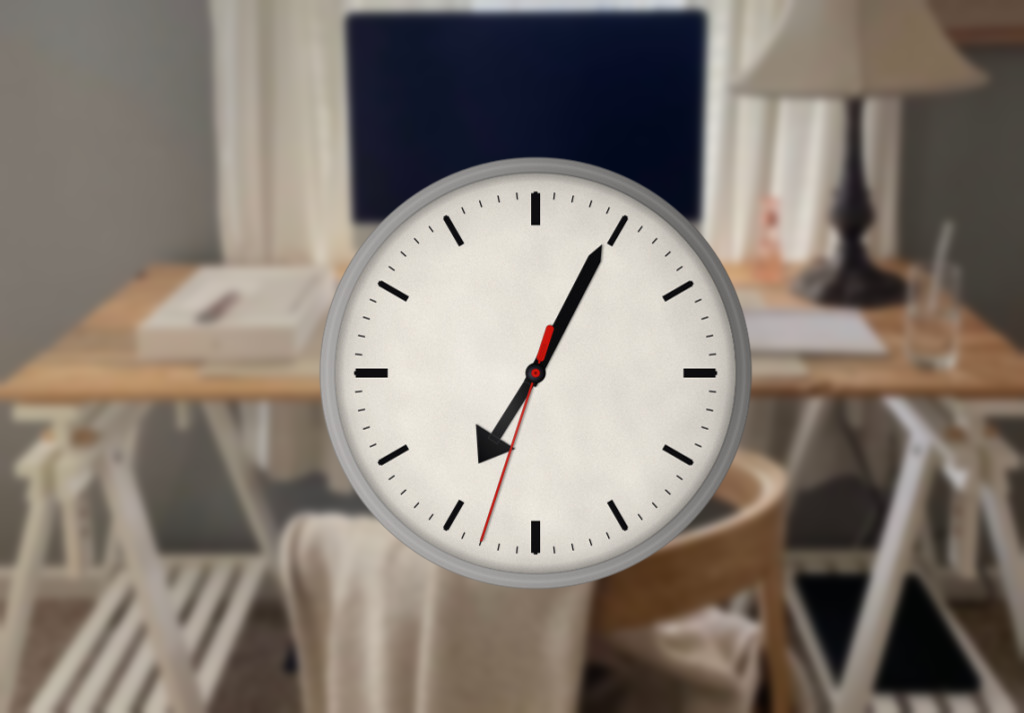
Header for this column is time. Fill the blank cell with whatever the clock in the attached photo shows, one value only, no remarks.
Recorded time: 7:04:33
